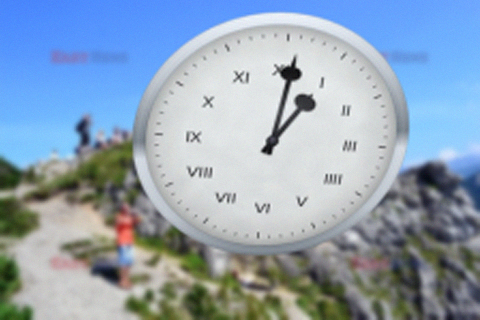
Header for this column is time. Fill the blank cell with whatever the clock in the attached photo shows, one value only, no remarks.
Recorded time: 1:01
